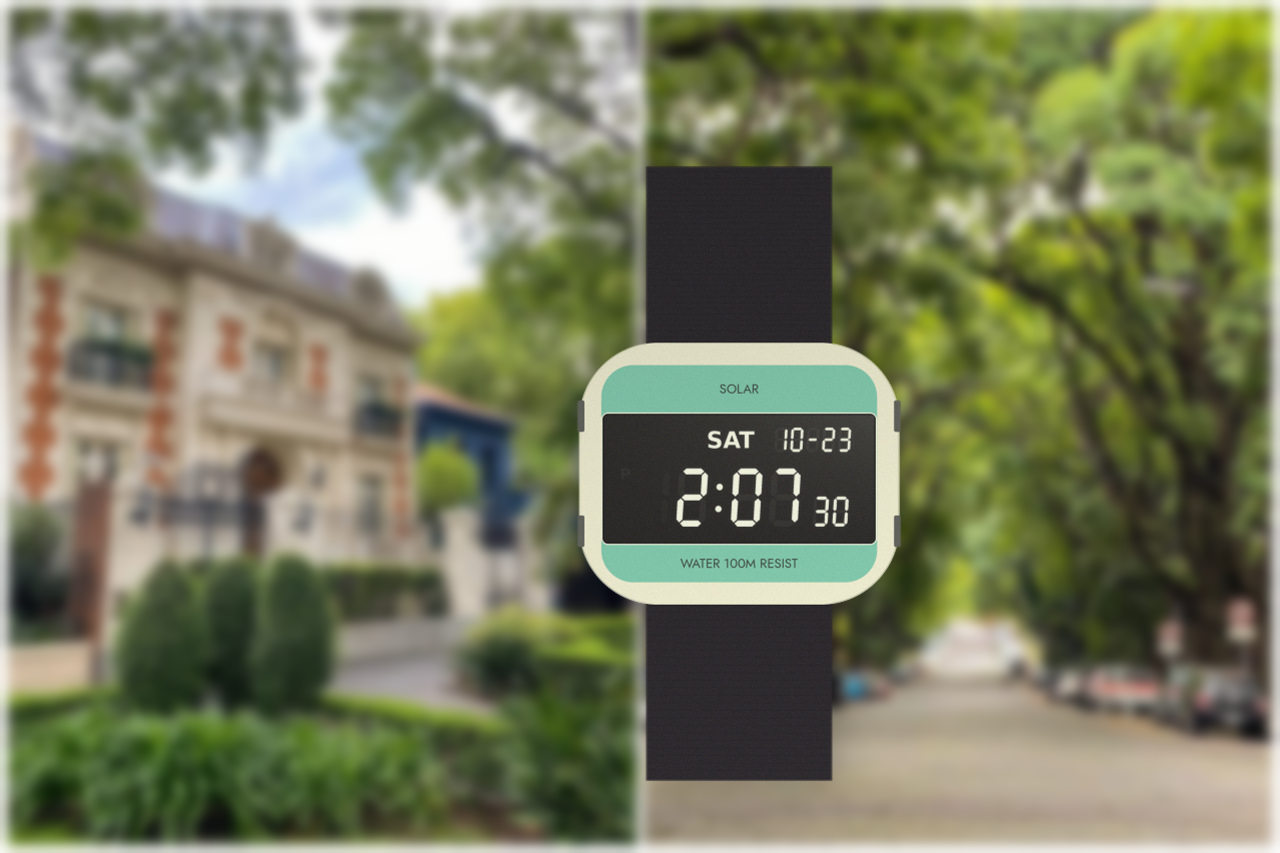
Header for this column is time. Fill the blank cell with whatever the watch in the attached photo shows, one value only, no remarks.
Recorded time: 2:07:30
